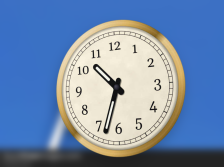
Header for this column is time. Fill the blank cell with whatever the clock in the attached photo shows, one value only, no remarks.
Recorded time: 10:33
